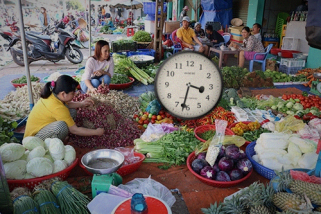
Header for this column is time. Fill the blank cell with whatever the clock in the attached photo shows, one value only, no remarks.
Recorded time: 3:32
